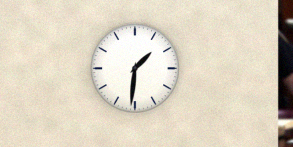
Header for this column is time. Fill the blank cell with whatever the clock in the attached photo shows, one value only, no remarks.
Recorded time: 1:31
